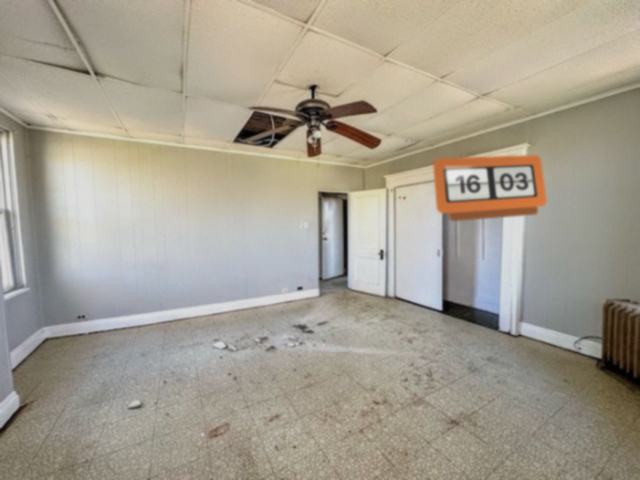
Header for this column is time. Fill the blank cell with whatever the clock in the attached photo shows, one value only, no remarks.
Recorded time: 16:03
